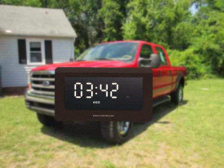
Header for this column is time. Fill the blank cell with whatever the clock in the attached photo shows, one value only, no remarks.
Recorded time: 3:42
